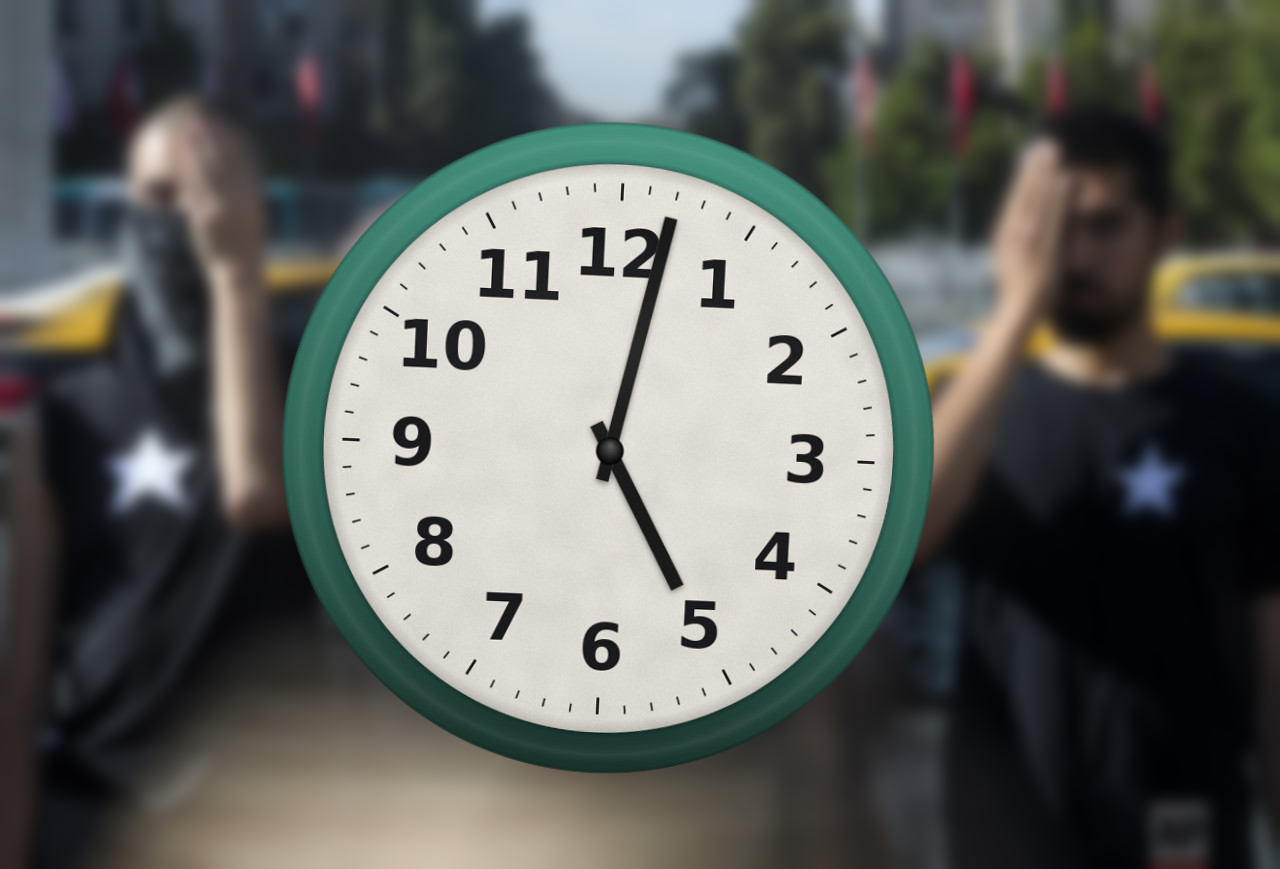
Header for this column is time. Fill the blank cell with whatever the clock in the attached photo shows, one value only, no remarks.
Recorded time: 5:02
